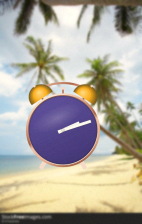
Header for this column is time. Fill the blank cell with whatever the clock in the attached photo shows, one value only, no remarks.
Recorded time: 2:12
